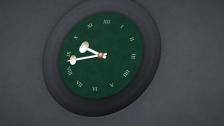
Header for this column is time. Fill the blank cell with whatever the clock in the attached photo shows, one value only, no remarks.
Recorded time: 9:43
